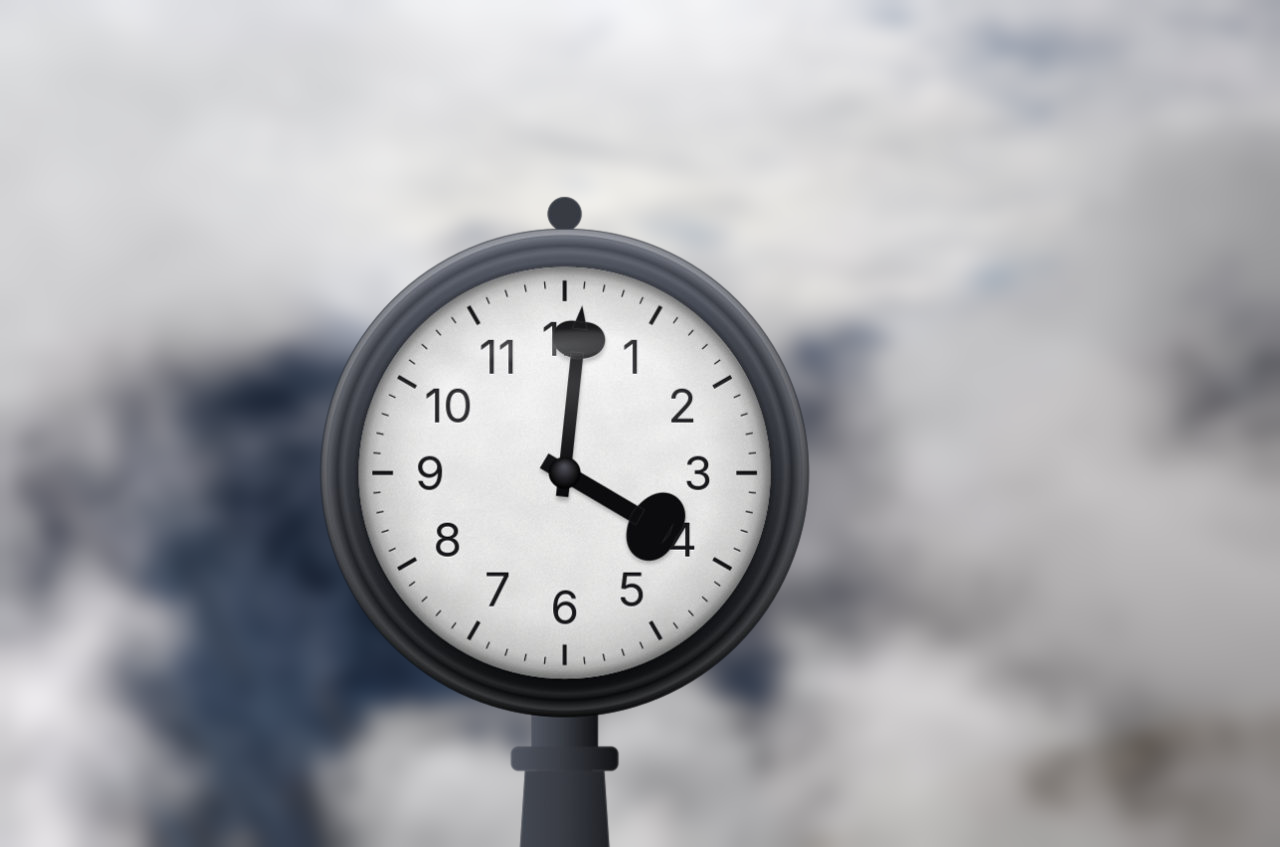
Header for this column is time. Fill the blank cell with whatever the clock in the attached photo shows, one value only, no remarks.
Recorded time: 4:01
